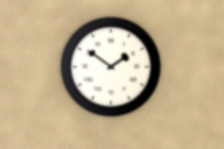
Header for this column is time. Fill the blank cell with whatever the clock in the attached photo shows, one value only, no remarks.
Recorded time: 1:51
